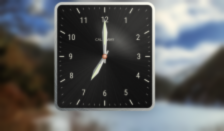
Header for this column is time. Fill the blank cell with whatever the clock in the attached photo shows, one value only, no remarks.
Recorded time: 7:00
